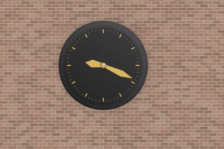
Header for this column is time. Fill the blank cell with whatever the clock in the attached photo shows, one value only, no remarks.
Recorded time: 9:19
